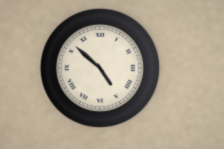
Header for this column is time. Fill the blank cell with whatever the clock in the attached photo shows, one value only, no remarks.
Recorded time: 4:52
